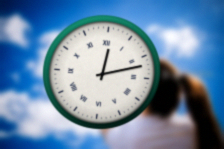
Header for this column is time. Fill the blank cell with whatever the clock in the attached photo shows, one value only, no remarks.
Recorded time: 12:12
